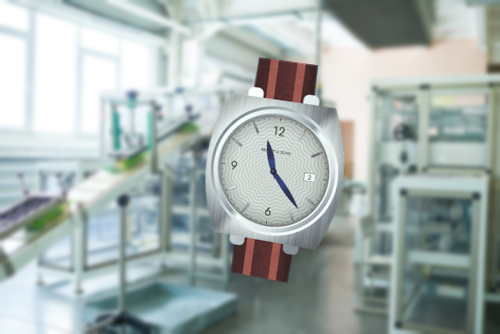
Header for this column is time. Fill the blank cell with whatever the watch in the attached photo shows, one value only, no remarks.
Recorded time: 11:23
